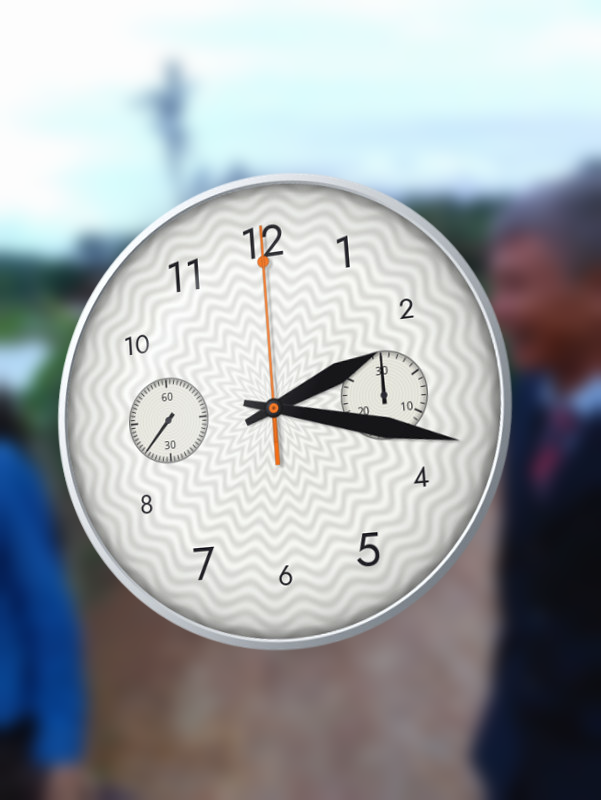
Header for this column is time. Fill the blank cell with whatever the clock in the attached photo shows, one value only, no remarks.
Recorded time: 2:17:37
